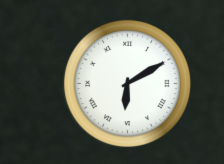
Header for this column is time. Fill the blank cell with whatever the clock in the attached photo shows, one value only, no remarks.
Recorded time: 6:10
